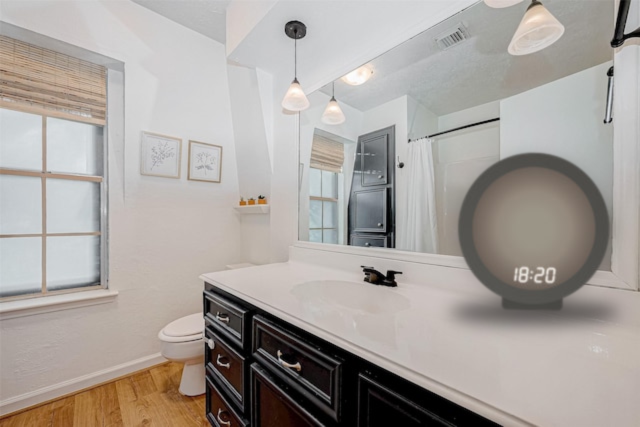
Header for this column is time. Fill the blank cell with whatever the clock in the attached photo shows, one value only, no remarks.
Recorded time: 18:20
